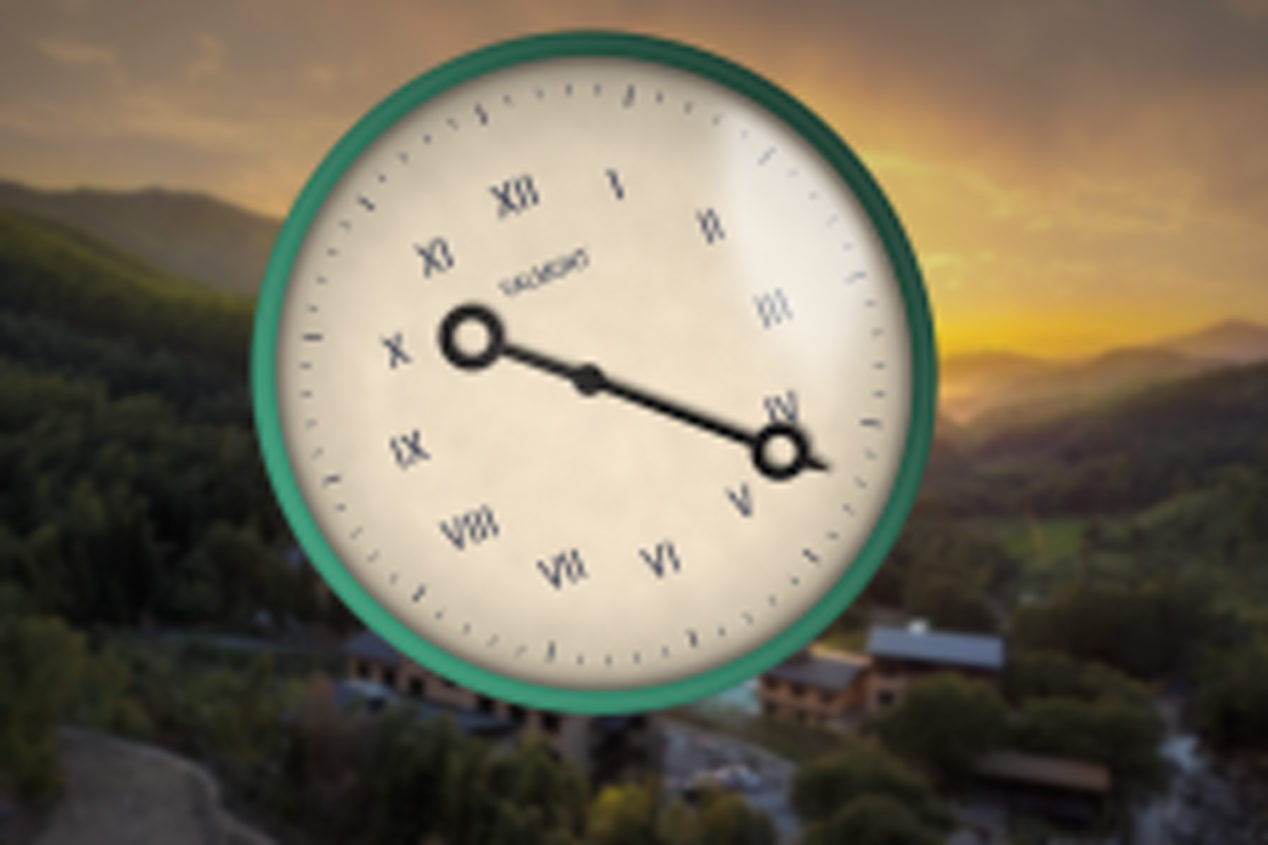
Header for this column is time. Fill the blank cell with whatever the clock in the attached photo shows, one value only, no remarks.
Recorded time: 10:22
